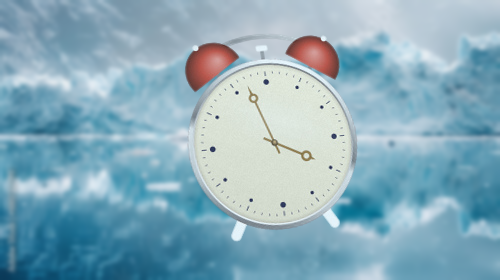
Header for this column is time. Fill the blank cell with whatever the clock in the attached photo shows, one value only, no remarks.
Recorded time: 3:57
